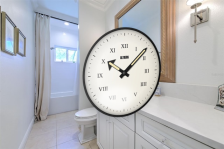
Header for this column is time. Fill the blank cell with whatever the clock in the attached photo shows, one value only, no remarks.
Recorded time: 10:08
